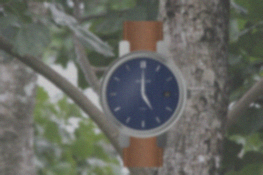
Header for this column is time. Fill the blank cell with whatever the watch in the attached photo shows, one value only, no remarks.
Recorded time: 5:00
